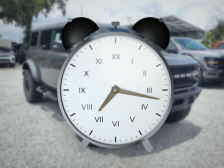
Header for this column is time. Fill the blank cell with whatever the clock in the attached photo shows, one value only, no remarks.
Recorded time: 7:17
